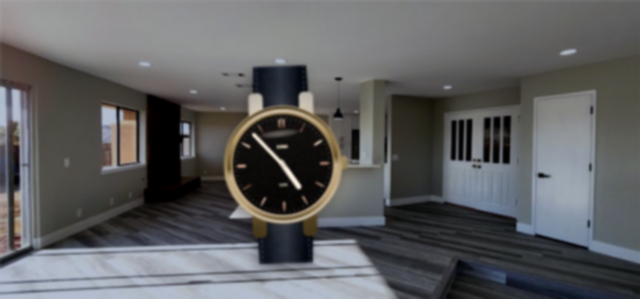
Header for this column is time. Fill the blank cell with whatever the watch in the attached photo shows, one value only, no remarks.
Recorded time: 4:53
